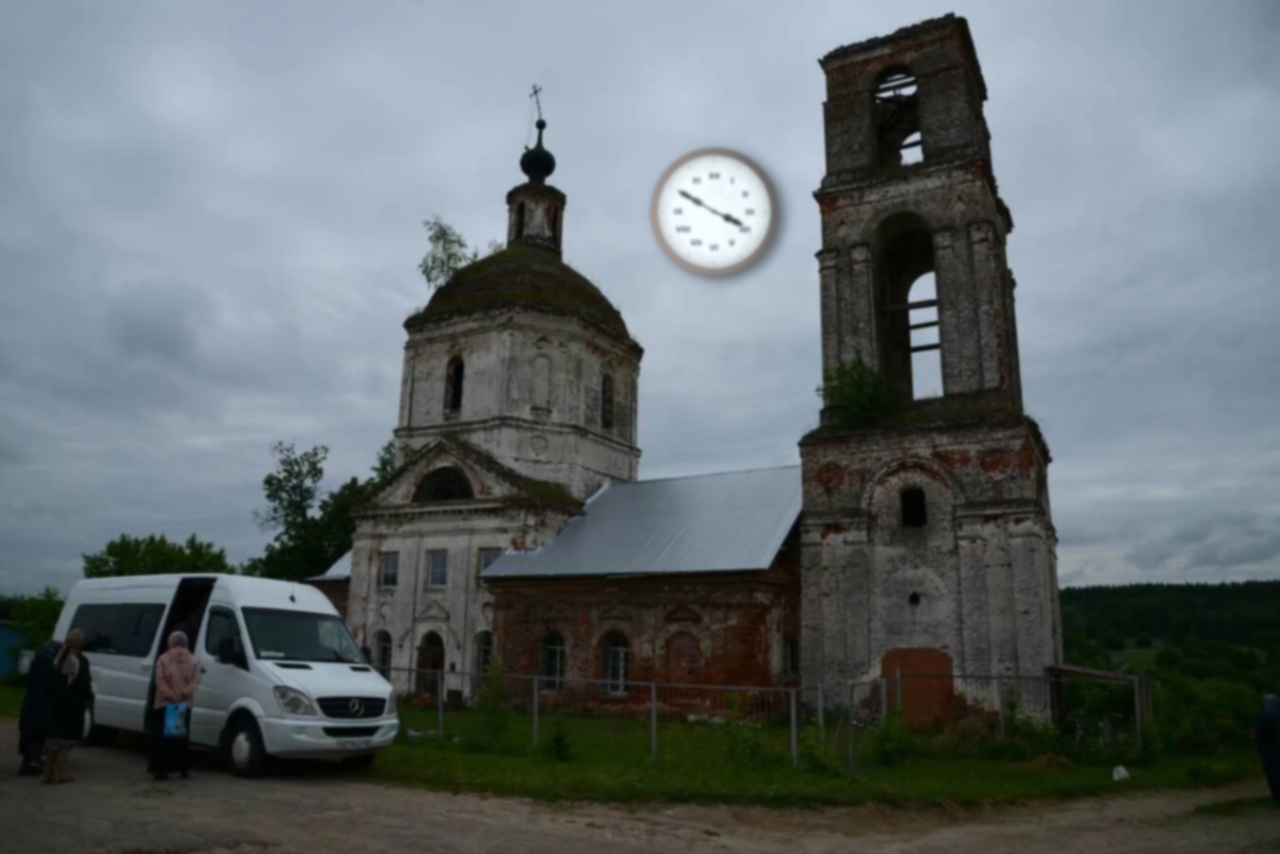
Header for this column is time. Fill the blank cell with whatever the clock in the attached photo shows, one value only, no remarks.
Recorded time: 3:50
